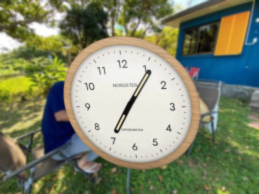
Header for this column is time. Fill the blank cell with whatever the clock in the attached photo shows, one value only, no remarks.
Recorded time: 7:06
